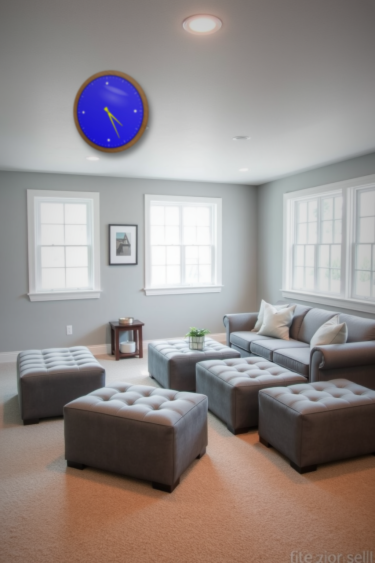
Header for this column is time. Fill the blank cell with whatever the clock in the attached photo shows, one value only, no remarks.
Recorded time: 4:26
